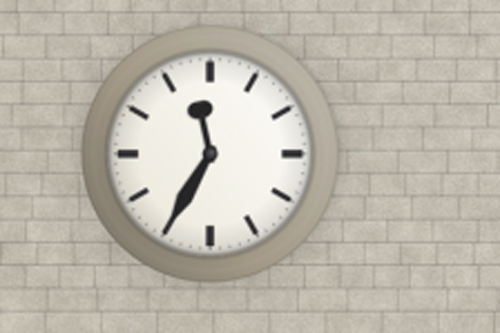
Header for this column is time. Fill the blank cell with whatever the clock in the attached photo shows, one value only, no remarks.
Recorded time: 11:35
